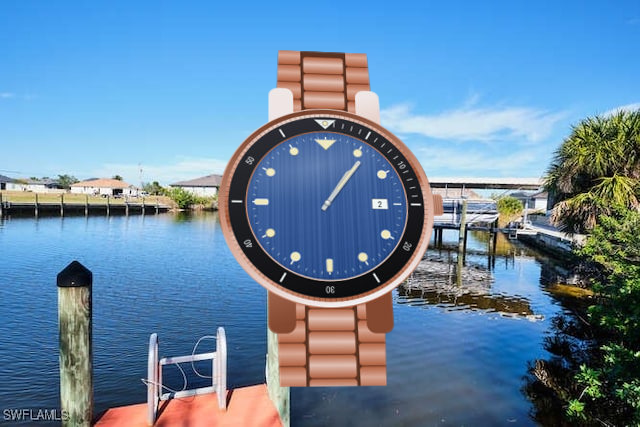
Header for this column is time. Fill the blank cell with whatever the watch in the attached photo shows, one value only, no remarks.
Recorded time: 1:06
